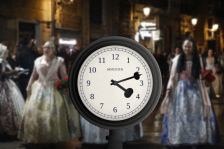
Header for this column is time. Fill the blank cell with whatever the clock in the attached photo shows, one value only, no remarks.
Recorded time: 4:12
